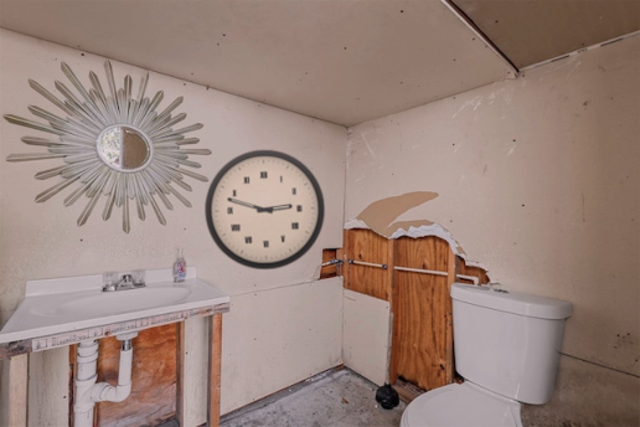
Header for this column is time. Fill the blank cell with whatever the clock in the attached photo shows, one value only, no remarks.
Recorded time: 2:48
